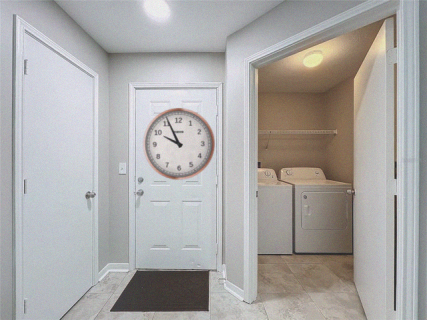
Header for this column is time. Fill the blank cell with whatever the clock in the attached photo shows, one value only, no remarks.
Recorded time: 9:56
